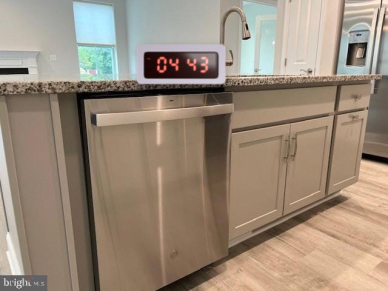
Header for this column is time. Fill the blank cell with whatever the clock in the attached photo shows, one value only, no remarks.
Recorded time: 4:43
